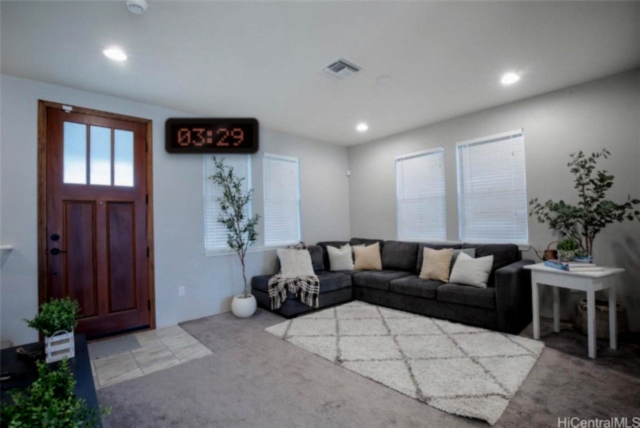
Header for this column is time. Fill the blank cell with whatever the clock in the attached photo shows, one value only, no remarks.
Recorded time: 3:29
